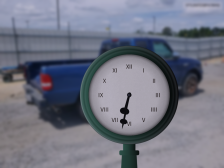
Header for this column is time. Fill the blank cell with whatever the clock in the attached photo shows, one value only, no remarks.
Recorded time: 6:32
